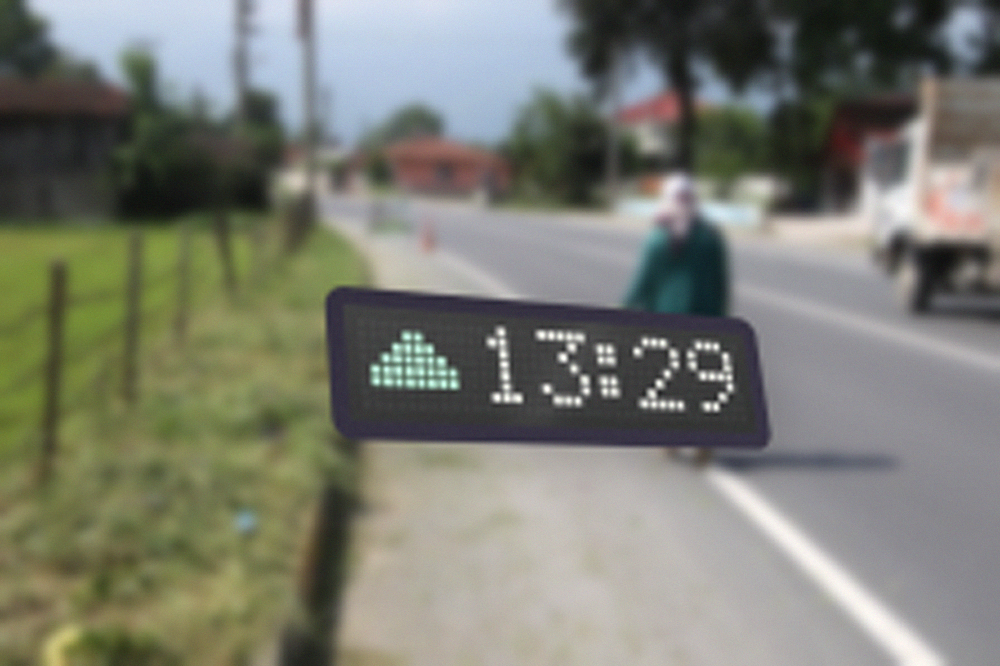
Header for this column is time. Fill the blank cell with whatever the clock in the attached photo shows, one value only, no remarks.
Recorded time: 13:29
